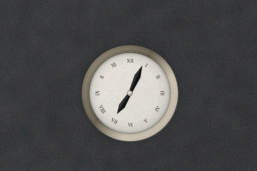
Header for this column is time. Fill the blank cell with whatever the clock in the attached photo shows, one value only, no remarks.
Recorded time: 7:04
